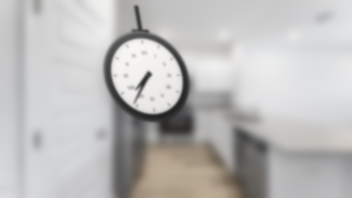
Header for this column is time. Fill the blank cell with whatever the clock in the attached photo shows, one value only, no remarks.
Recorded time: 7:36
